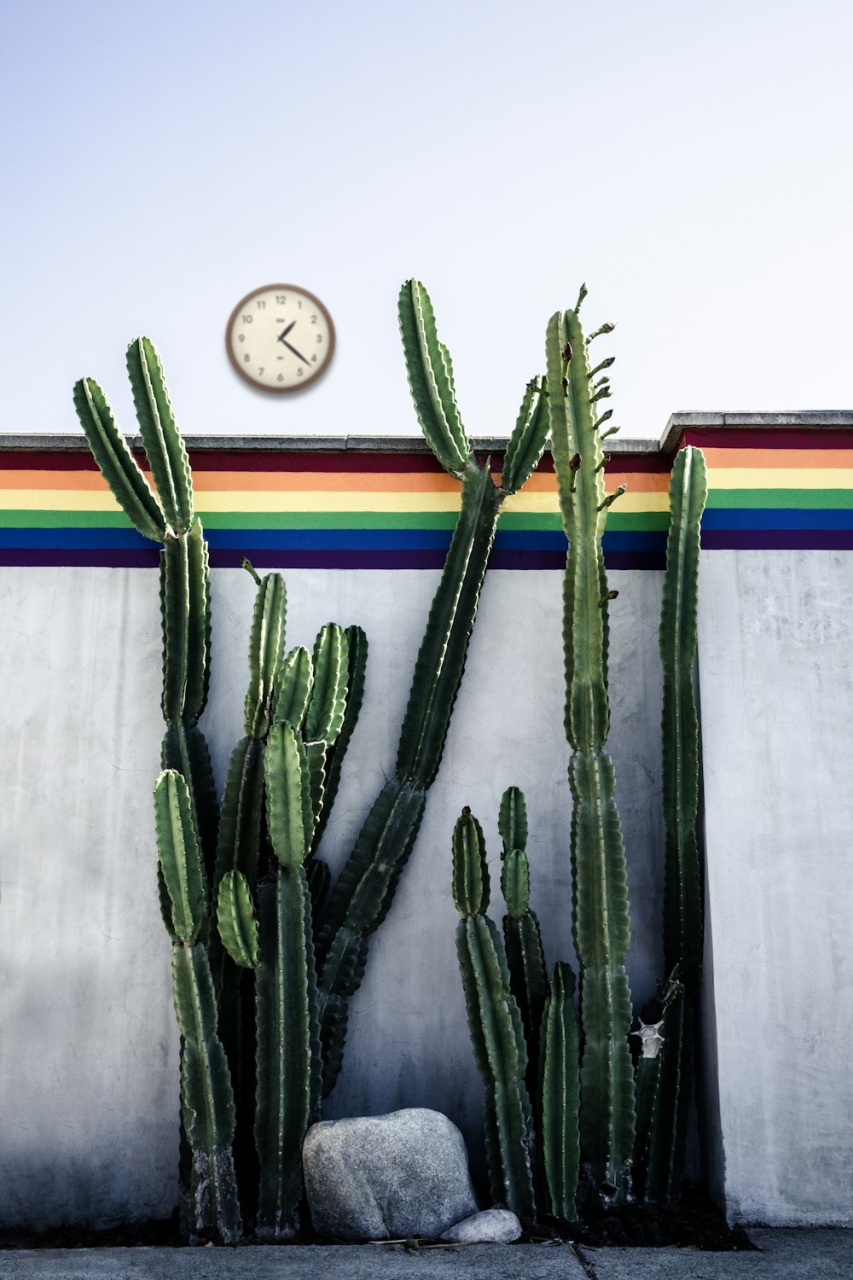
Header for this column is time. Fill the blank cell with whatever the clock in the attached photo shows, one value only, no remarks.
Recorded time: 1:22
